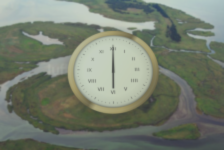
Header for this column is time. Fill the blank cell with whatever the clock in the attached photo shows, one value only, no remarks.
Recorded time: 6:00
